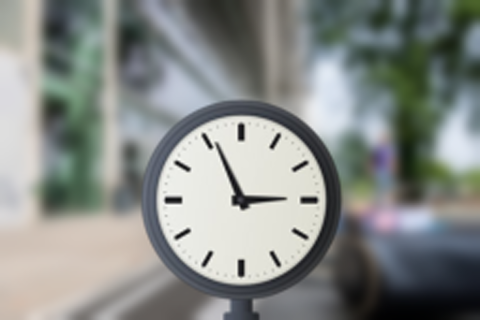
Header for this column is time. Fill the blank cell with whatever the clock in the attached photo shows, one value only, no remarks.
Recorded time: 2:56
